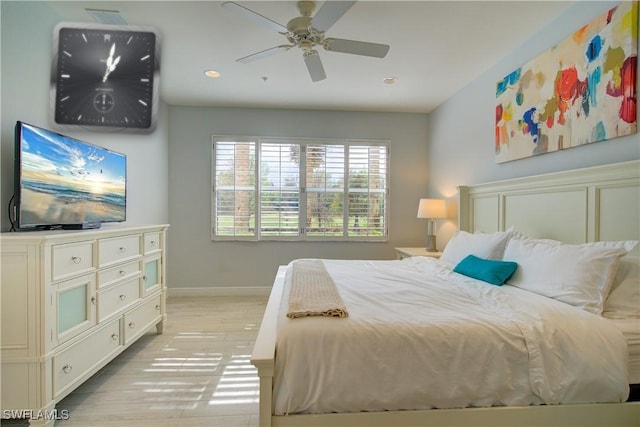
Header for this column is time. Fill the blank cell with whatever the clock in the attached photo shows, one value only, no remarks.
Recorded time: 1:02
